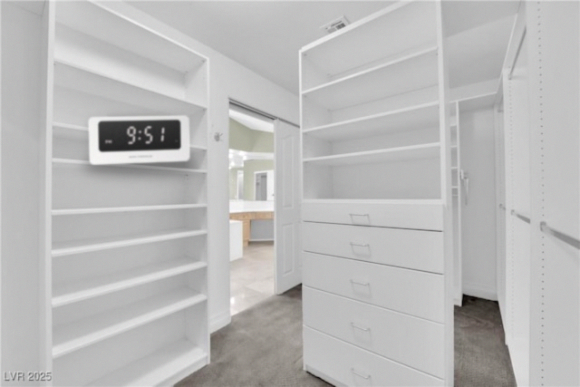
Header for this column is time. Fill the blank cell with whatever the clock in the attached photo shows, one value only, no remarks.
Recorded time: 9:51
